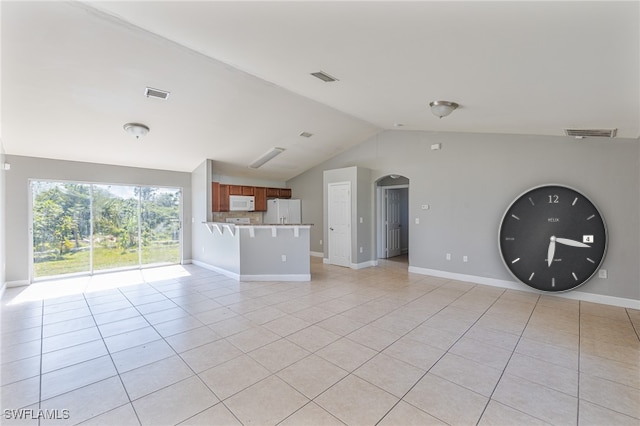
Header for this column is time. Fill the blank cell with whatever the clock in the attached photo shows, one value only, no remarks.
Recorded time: 6:17
